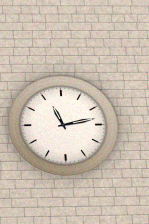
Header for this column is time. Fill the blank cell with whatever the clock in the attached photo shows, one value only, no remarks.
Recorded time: 11:13
